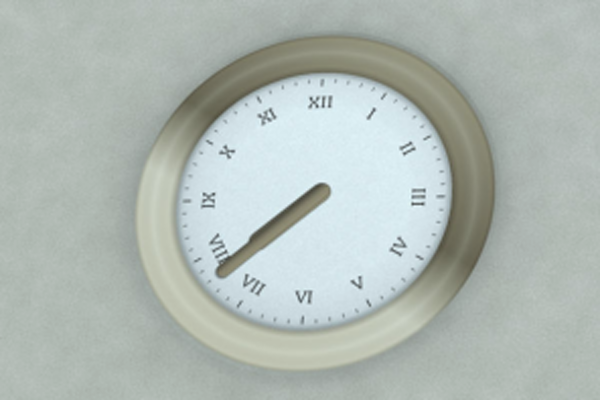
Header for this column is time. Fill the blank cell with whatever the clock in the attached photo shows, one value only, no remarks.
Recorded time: 7:38
